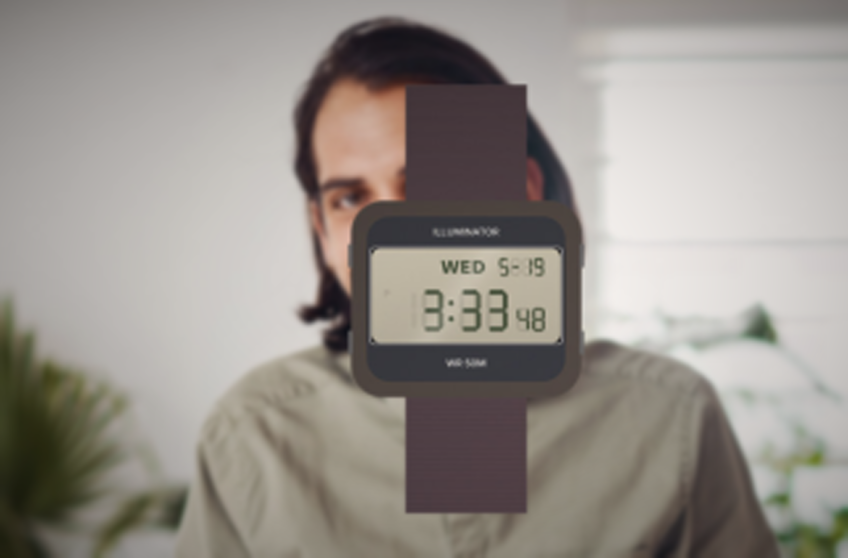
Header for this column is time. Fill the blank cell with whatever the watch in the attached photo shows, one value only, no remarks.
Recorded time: 3:33:48
